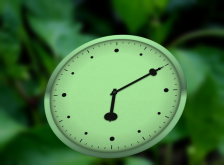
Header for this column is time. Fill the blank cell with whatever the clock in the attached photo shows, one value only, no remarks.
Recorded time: 6:10
